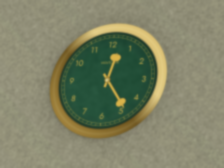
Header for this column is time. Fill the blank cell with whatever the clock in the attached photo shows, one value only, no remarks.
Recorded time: 12:24
